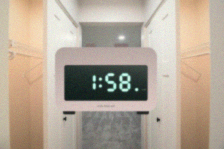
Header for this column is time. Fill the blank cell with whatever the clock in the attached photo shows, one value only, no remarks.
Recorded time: 1:58
